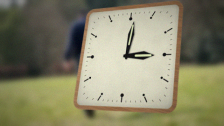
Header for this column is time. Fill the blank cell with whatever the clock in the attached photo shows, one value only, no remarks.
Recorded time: 3:01
